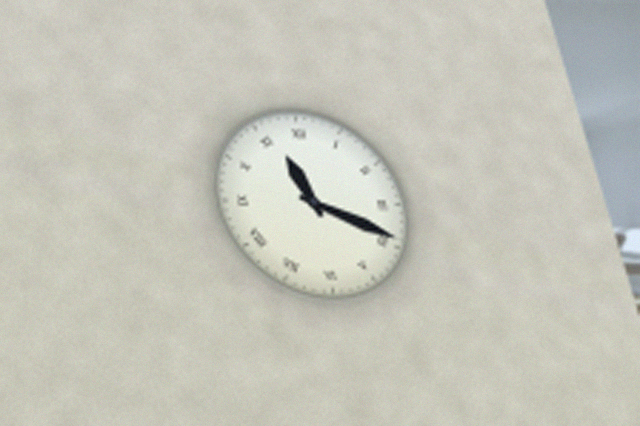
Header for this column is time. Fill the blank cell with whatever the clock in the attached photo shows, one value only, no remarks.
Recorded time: 11:19
